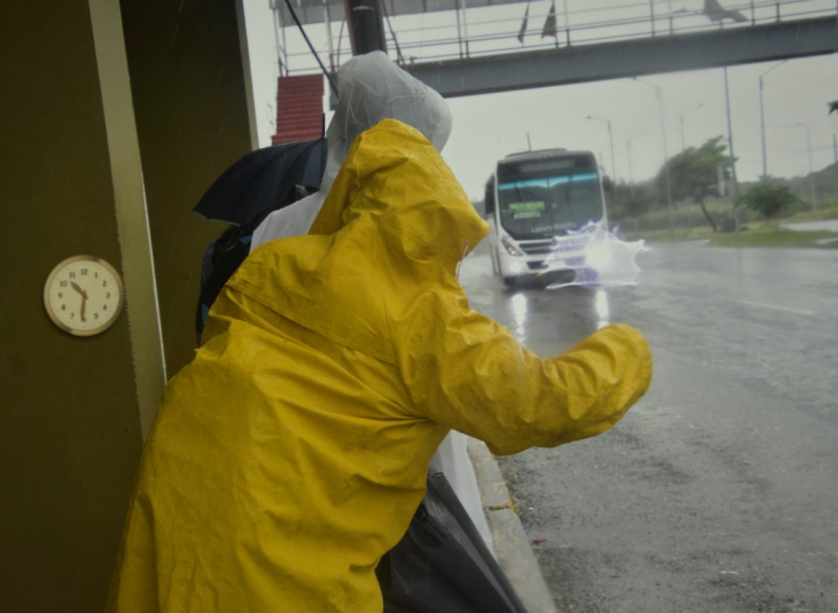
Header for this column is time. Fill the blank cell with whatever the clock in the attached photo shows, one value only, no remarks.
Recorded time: 10:31
